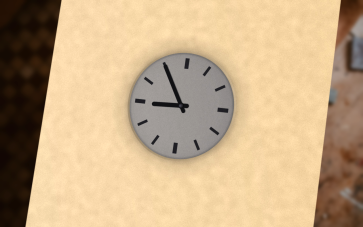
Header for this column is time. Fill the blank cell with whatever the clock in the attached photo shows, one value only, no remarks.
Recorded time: 8:55
